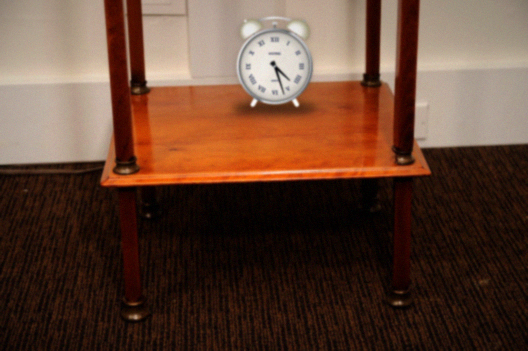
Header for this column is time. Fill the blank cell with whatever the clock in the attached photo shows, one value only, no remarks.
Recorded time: 4:27
